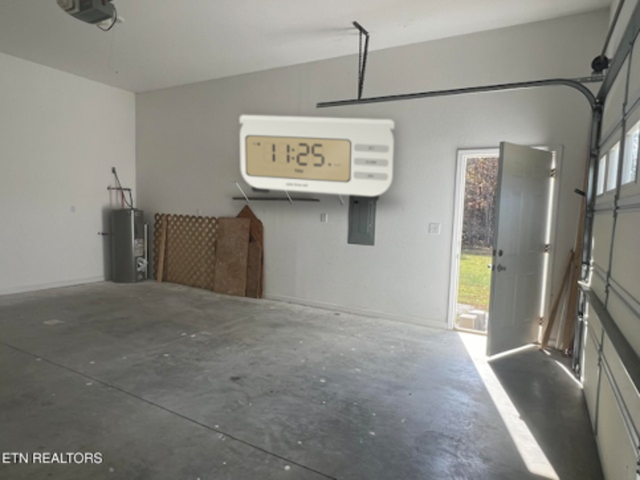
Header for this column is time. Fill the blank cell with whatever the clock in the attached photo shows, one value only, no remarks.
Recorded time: 11:25
